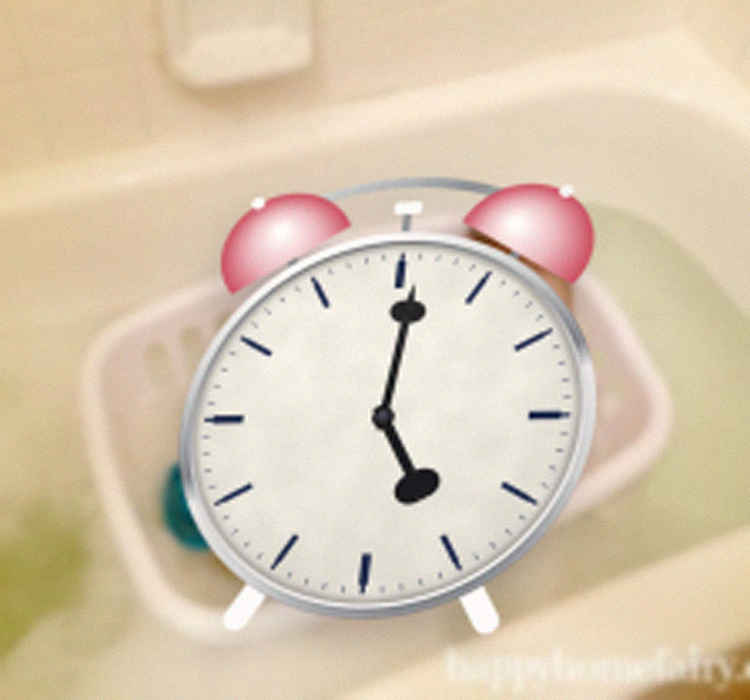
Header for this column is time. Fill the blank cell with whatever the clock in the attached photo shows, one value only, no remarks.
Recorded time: 5:01
